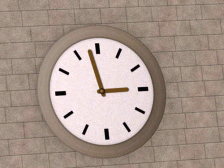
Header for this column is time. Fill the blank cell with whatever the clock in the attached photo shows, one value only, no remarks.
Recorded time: 2:58
